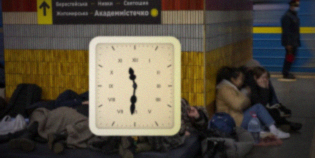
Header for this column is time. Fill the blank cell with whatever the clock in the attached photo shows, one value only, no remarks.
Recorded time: 11:31
